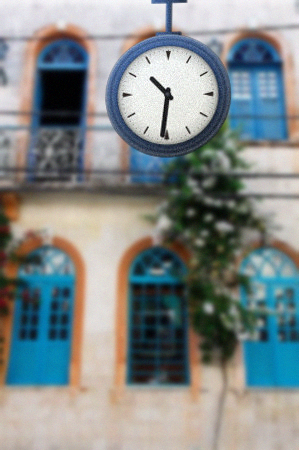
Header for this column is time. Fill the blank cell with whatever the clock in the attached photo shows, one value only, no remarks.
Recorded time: 10:31
